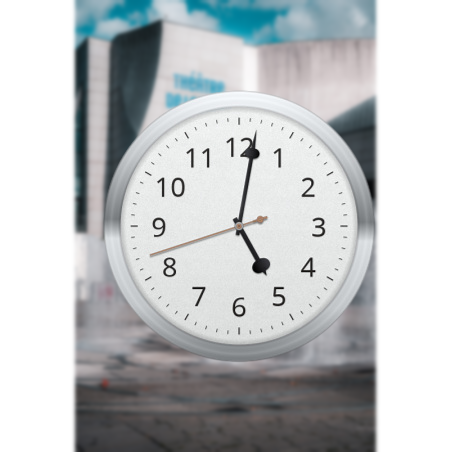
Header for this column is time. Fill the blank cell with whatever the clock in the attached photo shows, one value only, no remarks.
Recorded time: 5:01:42
